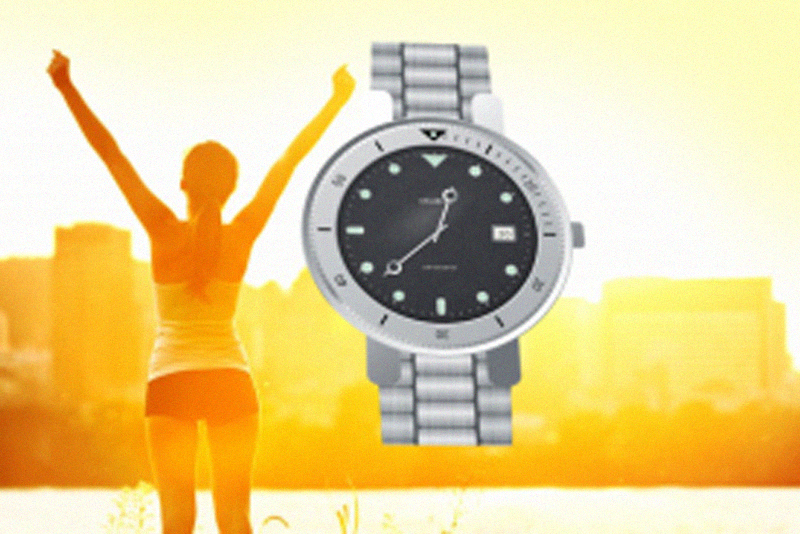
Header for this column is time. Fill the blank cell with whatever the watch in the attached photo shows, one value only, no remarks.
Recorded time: 12:38
